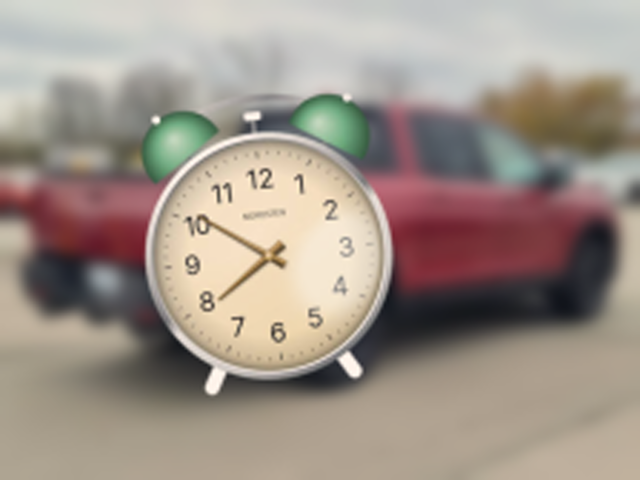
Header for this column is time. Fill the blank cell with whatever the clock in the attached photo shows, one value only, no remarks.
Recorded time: 7:51
